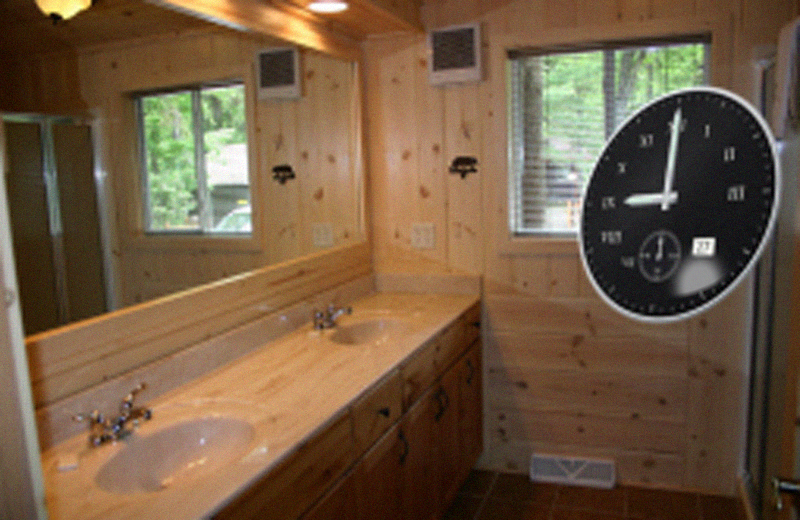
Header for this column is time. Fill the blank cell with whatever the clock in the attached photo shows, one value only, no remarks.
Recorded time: 9:00
